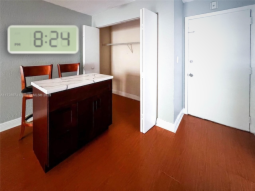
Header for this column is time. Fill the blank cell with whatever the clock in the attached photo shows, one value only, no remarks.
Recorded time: 8:24
